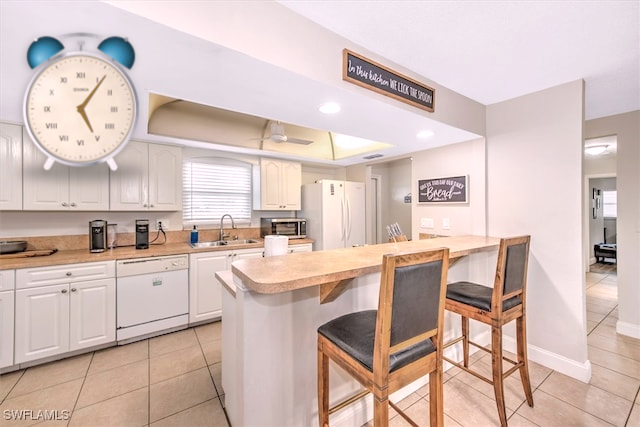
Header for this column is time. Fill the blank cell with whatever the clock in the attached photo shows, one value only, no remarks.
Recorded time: 5:06
